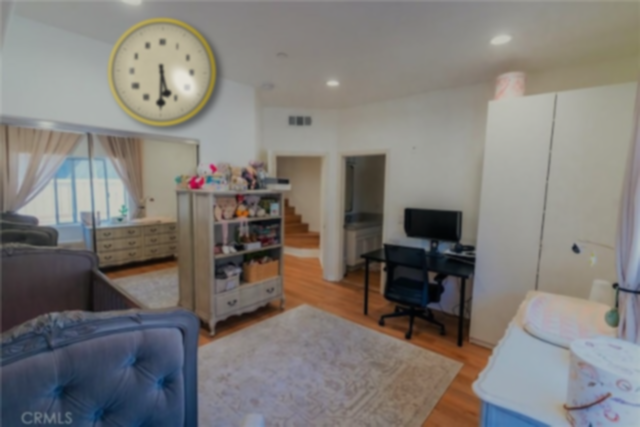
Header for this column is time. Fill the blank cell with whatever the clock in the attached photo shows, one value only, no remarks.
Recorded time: 5:30
